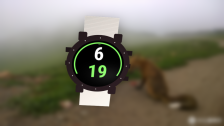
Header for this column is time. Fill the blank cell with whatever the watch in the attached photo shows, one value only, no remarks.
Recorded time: 6:19
